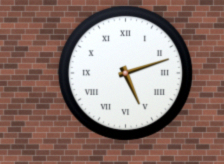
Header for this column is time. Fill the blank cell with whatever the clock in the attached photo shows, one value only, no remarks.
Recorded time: 5:12
